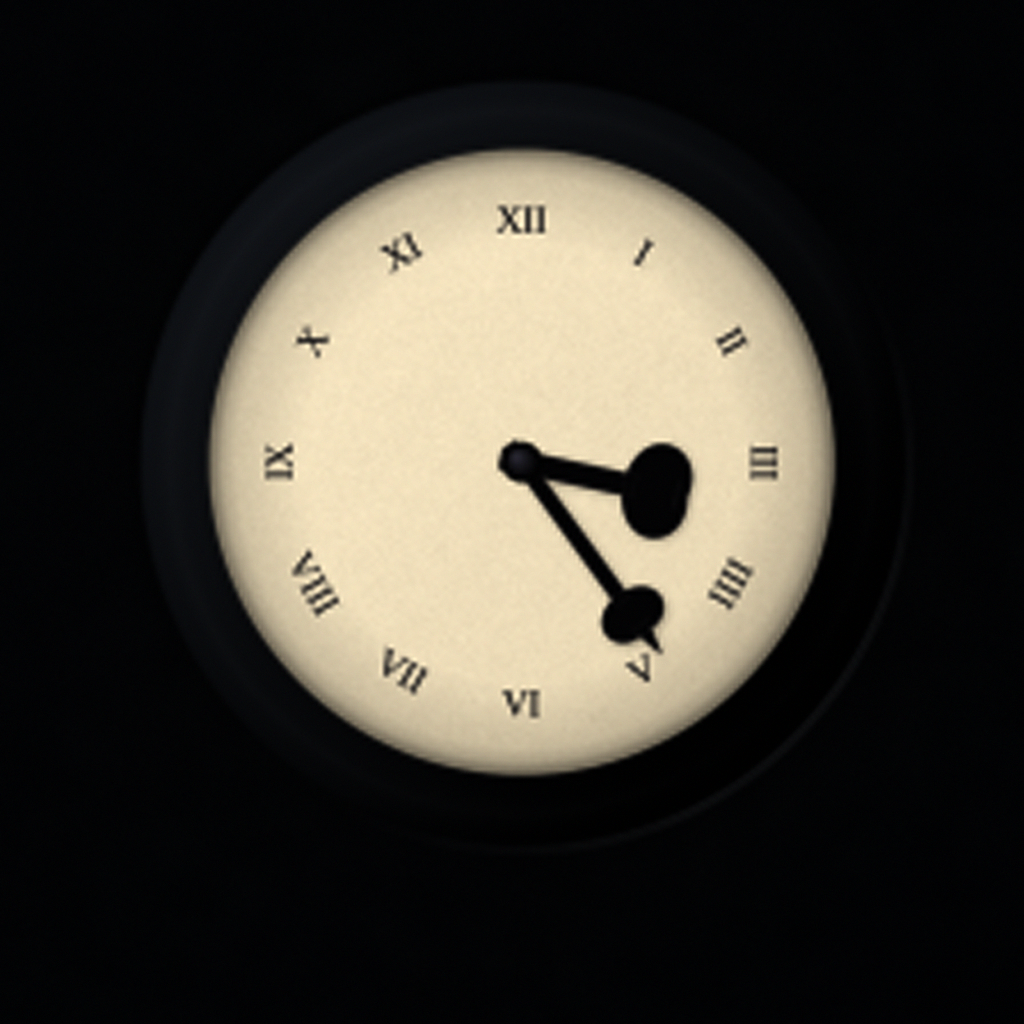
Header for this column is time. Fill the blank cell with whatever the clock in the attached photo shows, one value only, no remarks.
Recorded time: 3:24
